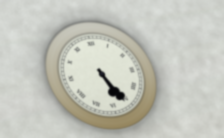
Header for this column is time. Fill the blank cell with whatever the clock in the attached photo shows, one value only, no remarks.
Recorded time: 5:26
